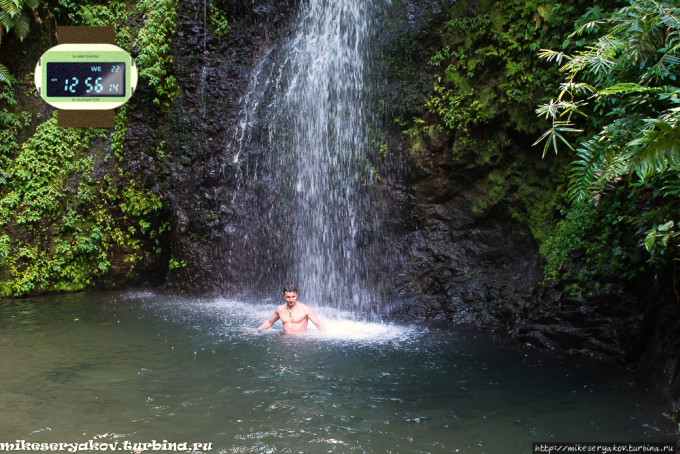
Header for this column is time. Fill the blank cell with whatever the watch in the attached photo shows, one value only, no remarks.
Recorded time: 12:56:14
